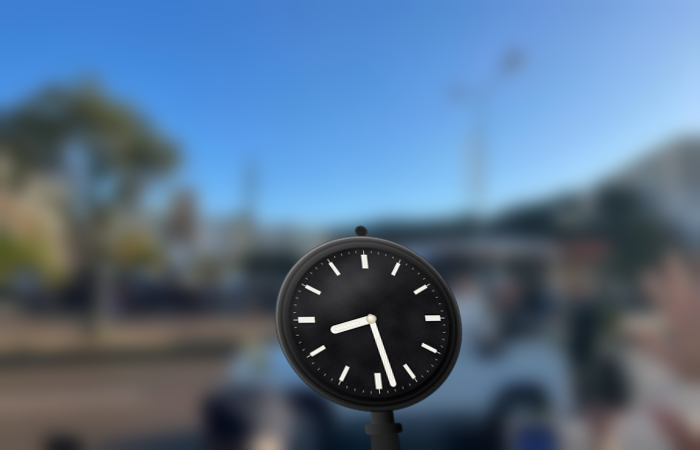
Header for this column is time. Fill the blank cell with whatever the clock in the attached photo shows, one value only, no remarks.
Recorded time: 8:28
